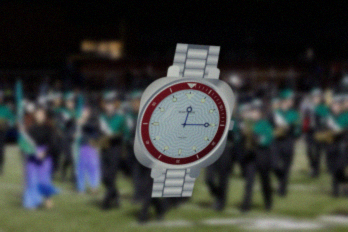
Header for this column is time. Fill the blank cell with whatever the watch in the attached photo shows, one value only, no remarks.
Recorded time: 12:15
